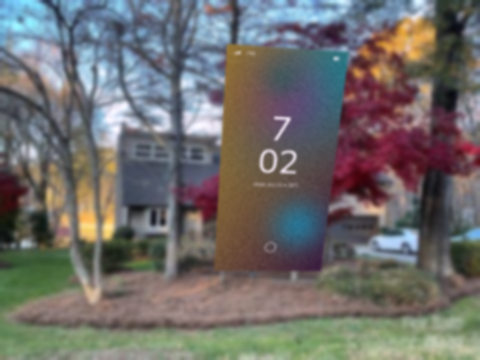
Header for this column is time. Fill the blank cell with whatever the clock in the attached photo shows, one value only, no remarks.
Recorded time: 7:02
